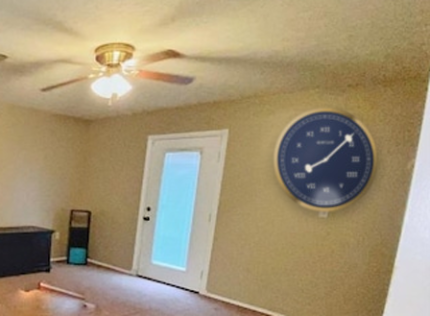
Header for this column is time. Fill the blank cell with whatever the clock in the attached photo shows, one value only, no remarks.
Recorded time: 8:08
